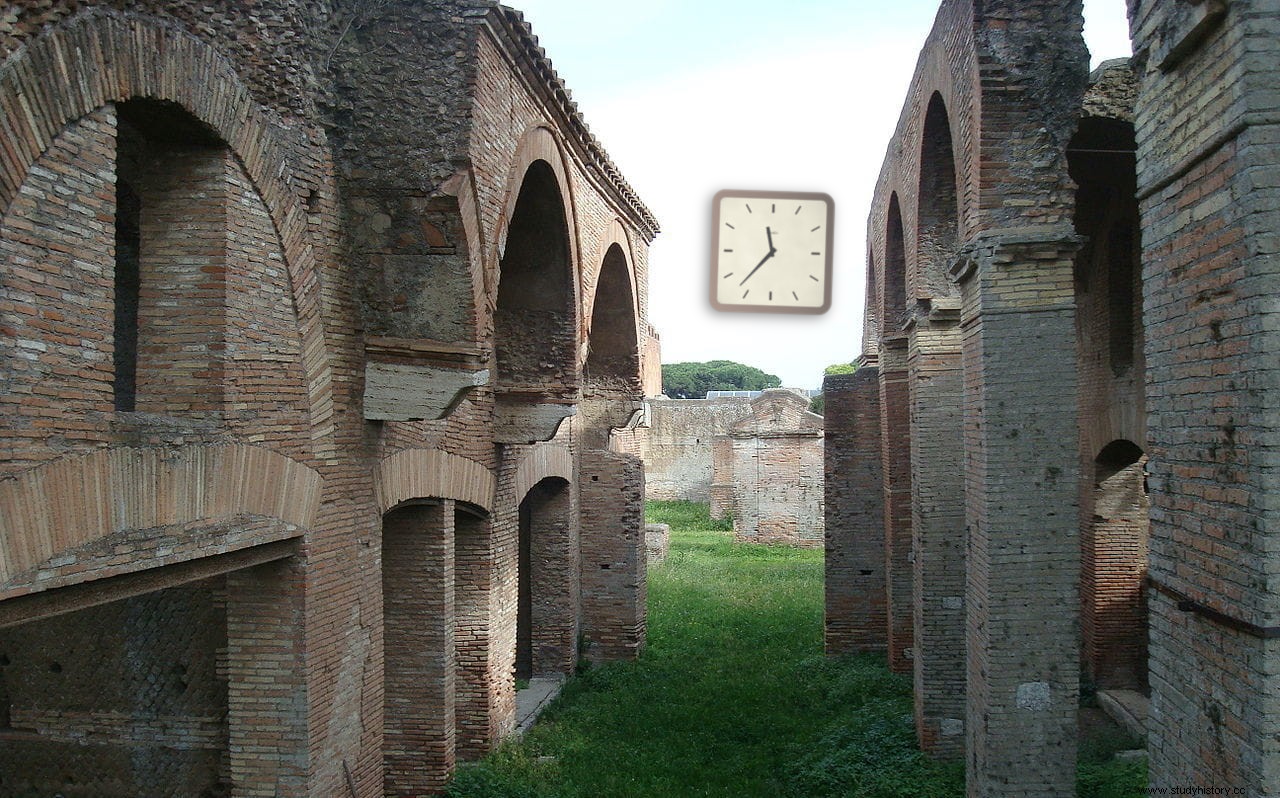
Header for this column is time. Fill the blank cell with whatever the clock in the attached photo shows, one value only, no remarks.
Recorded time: 11:37
